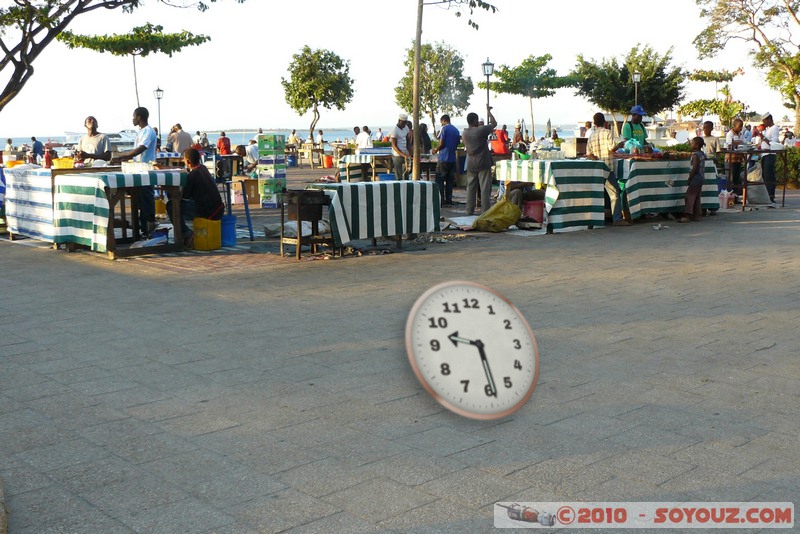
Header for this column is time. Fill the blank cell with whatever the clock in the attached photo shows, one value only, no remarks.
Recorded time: 9:29
